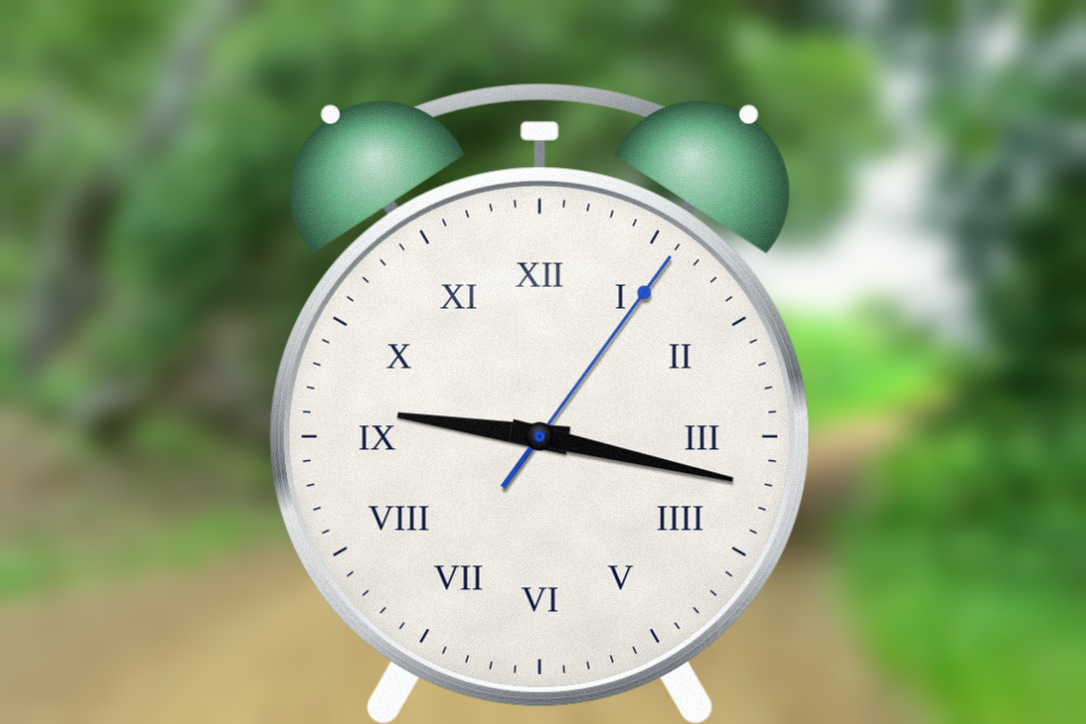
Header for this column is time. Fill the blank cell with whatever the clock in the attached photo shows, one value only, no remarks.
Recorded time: 9:17:06
